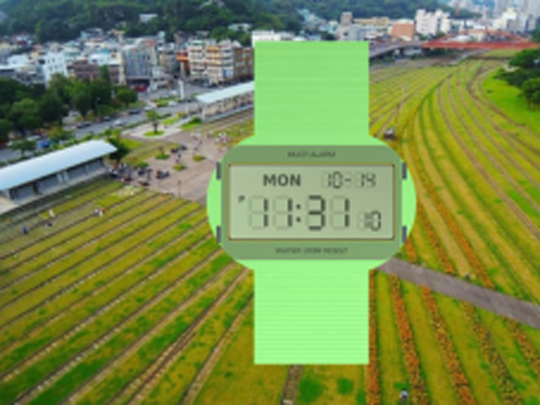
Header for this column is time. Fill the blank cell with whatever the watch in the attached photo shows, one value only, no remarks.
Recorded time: 11:31:10
